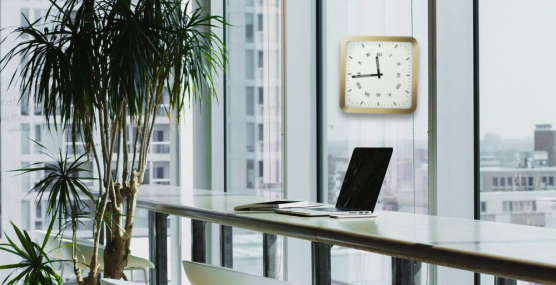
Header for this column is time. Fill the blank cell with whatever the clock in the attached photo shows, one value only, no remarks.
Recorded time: 11:44
